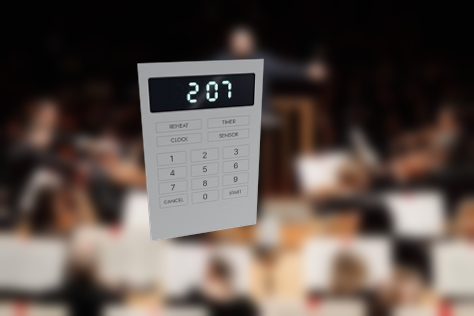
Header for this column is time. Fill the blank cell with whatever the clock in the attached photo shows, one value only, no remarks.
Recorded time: 2:07
